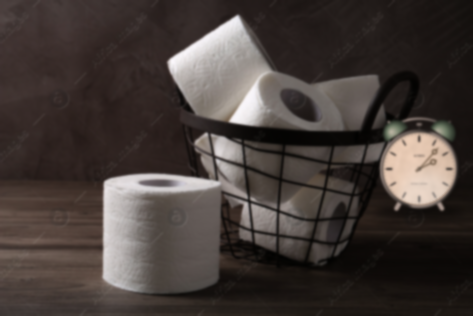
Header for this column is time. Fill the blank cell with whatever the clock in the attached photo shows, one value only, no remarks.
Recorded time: 2:07
